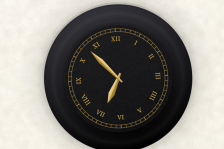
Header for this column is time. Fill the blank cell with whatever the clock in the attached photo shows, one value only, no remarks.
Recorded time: 6:53
